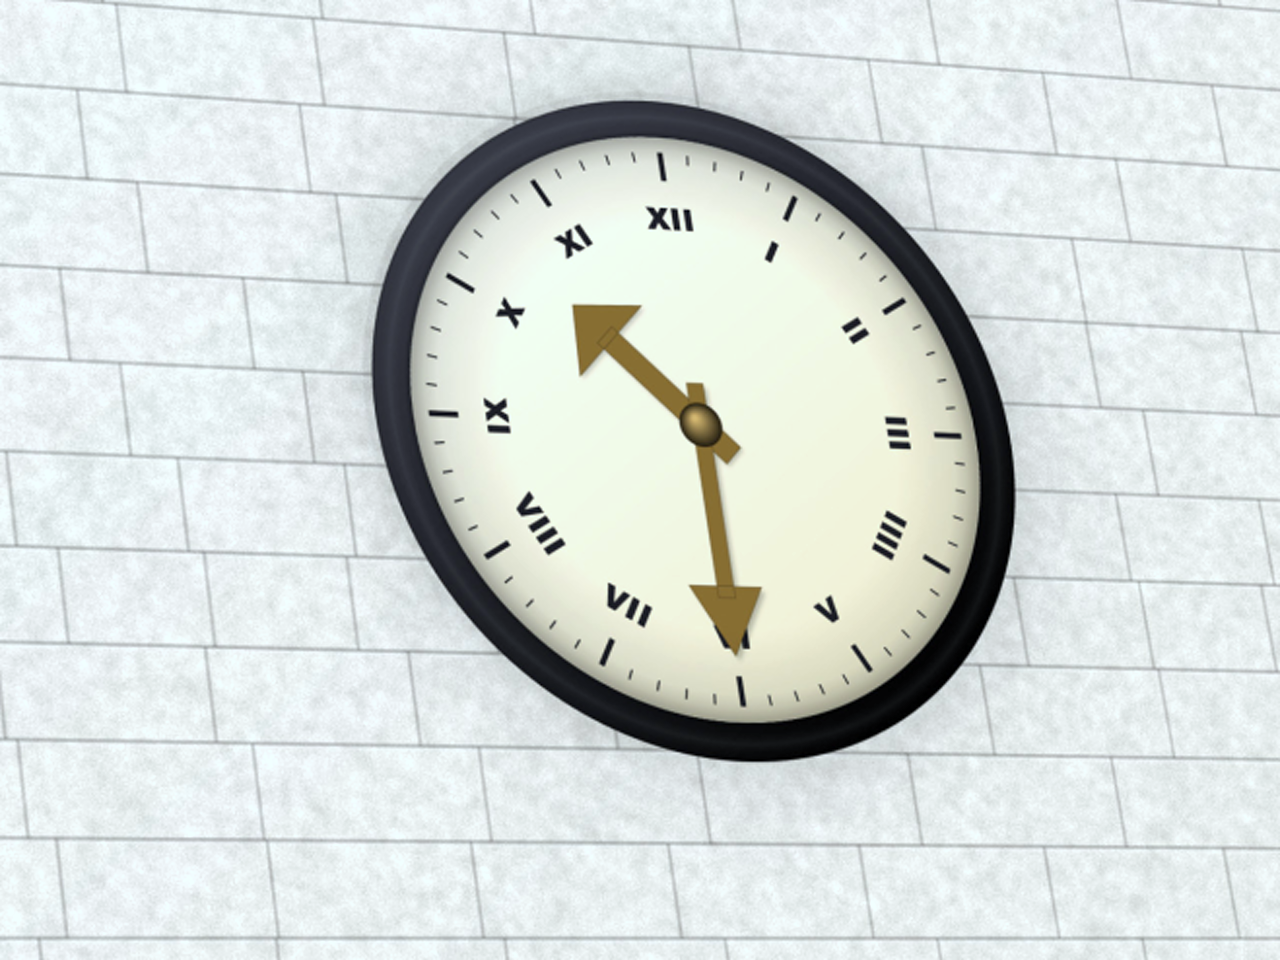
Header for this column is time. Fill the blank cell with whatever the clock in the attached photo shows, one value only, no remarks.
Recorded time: 10:30
